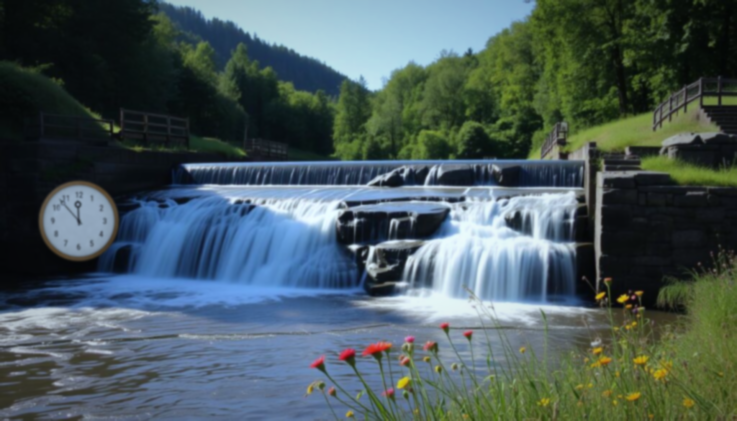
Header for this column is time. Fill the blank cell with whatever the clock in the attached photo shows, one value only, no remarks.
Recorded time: 11:53
